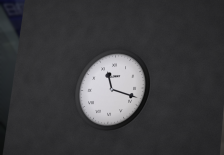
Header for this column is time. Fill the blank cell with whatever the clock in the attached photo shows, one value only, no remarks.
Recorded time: 11:18
